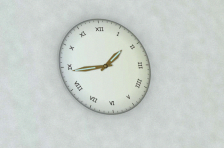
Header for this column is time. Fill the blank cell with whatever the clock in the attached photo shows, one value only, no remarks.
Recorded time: 1:44
